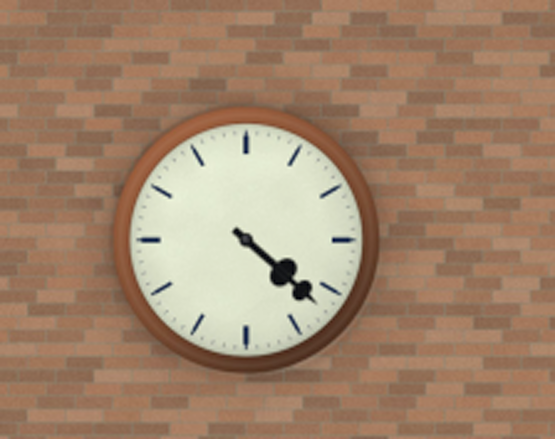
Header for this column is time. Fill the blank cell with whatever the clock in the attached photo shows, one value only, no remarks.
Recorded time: 4:22
